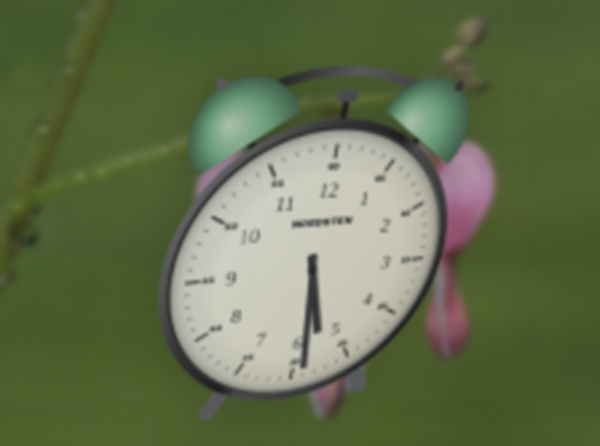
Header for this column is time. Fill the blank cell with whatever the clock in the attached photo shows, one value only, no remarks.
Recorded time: 5:29
